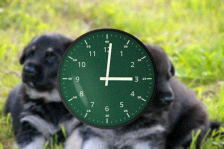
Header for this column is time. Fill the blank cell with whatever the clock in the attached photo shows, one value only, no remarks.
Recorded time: 3:01
